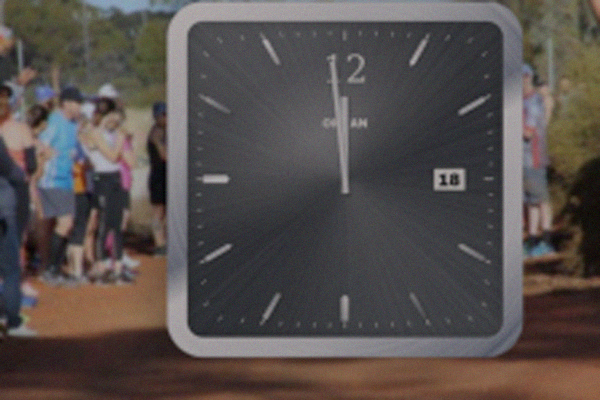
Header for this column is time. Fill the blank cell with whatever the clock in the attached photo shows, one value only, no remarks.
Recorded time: 11:59
